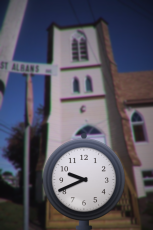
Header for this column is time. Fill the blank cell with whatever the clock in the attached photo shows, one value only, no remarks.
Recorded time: 9:41
